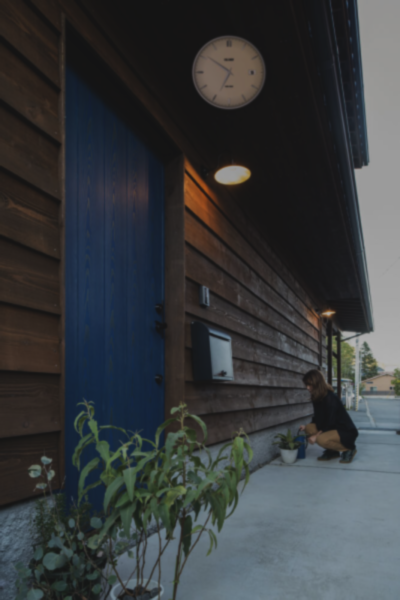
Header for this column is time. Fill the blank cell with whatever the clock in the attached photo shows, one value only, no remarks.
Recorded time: 6:51
